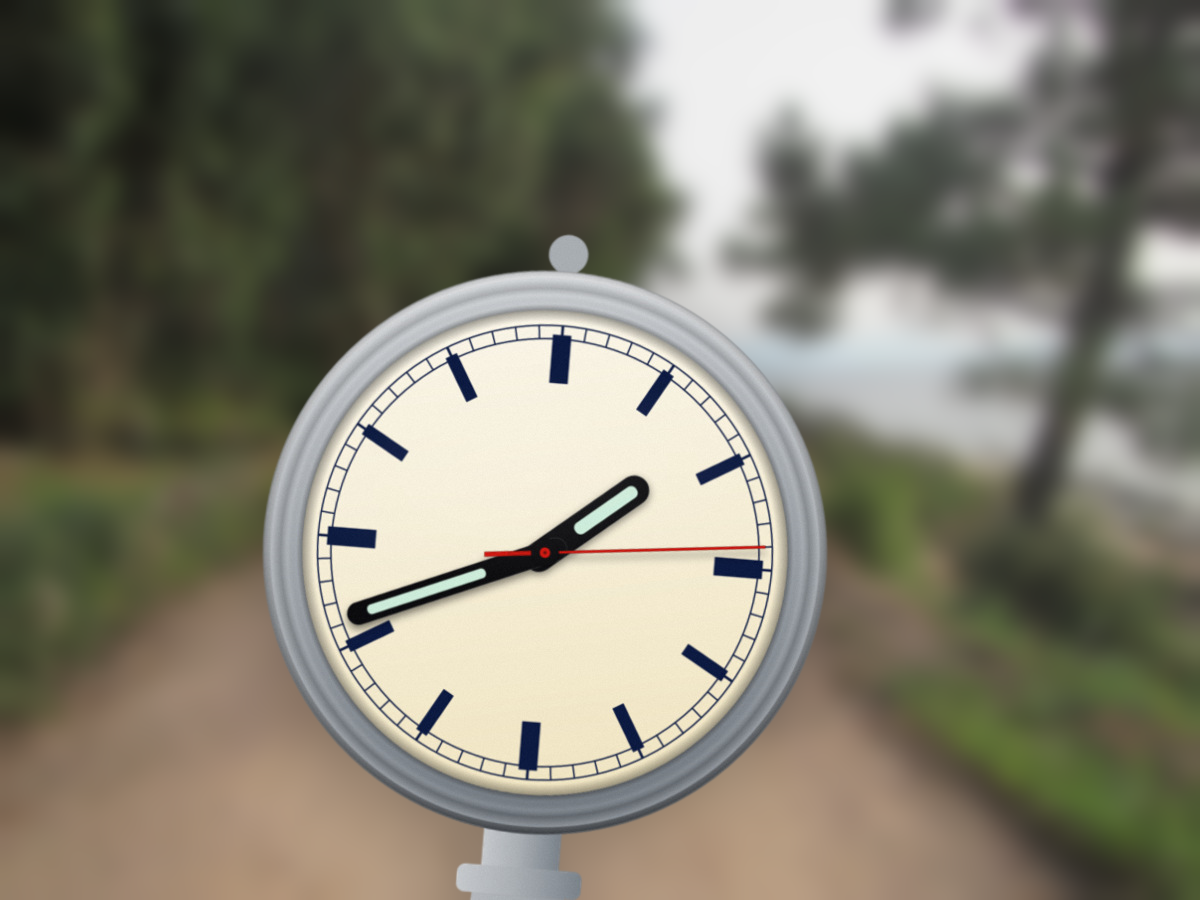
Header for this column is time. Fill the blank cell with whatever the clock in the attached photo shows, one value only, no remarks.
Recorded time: 1:41:14
